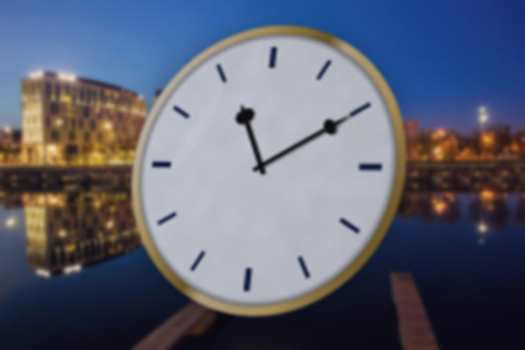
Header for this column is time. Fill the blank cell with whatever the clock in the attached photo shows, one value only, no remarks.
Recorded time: 11:10
